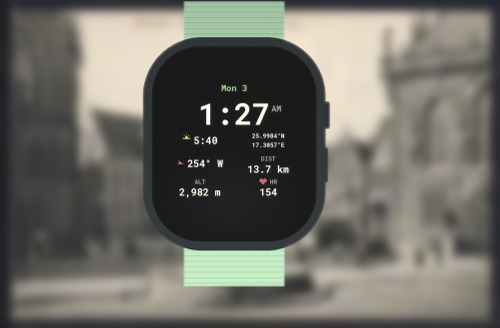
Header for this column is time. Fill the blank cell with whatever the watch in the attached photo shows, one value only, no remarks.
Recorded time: 1:27
